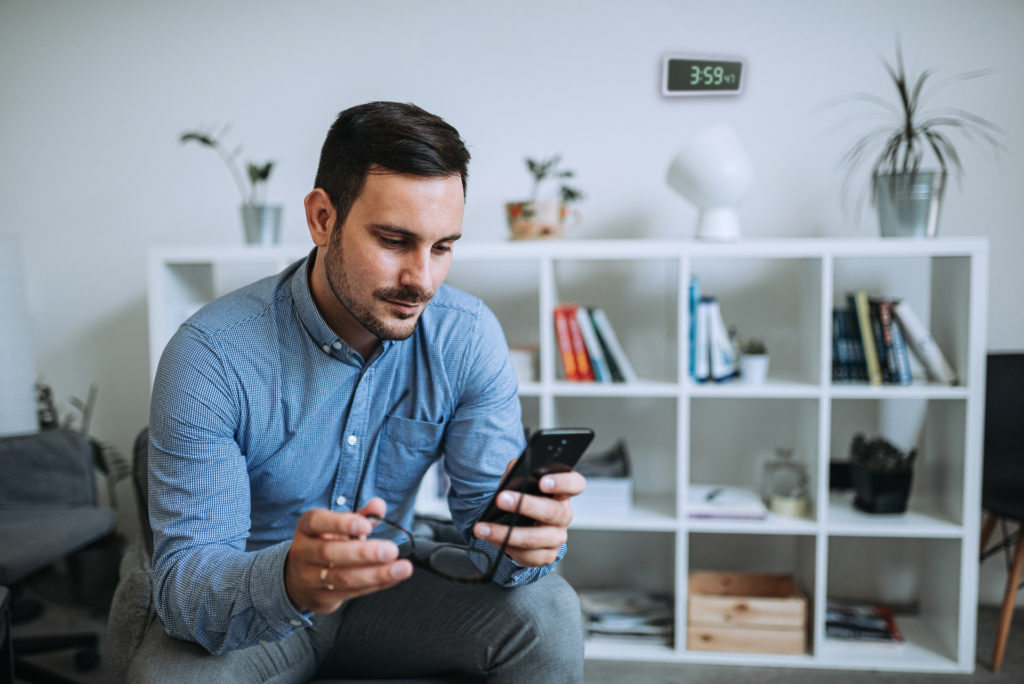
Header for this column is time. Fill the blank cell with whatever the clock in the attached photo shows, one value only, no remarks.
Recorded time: 3:59
